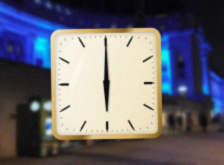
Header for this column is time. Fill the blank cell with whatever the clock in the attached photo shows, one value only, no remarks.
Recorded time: 6:00
